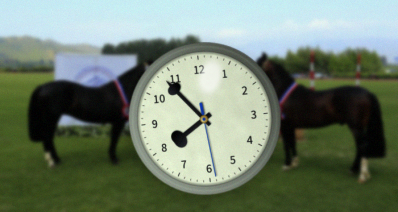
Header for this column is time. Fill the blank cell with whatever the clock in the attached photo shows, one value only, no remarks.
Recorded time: 7:53:29
